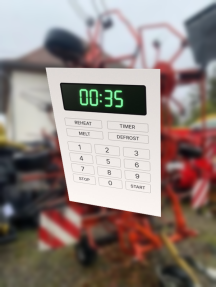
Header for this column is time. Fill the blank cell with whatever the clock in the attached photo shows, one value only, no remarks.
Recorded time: 0:35
